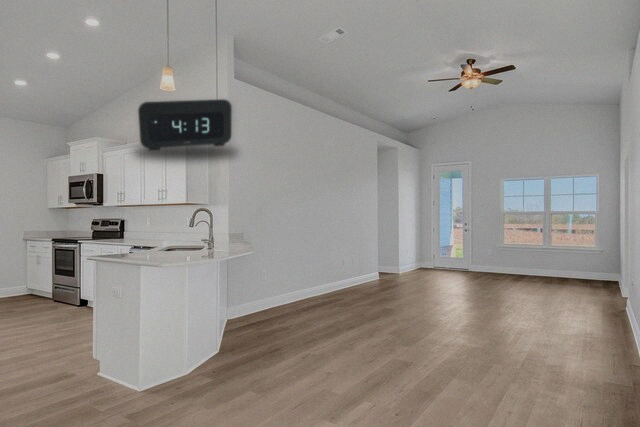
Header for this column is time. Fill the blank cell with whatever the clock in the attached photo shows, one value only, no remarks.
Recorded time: 4:13
